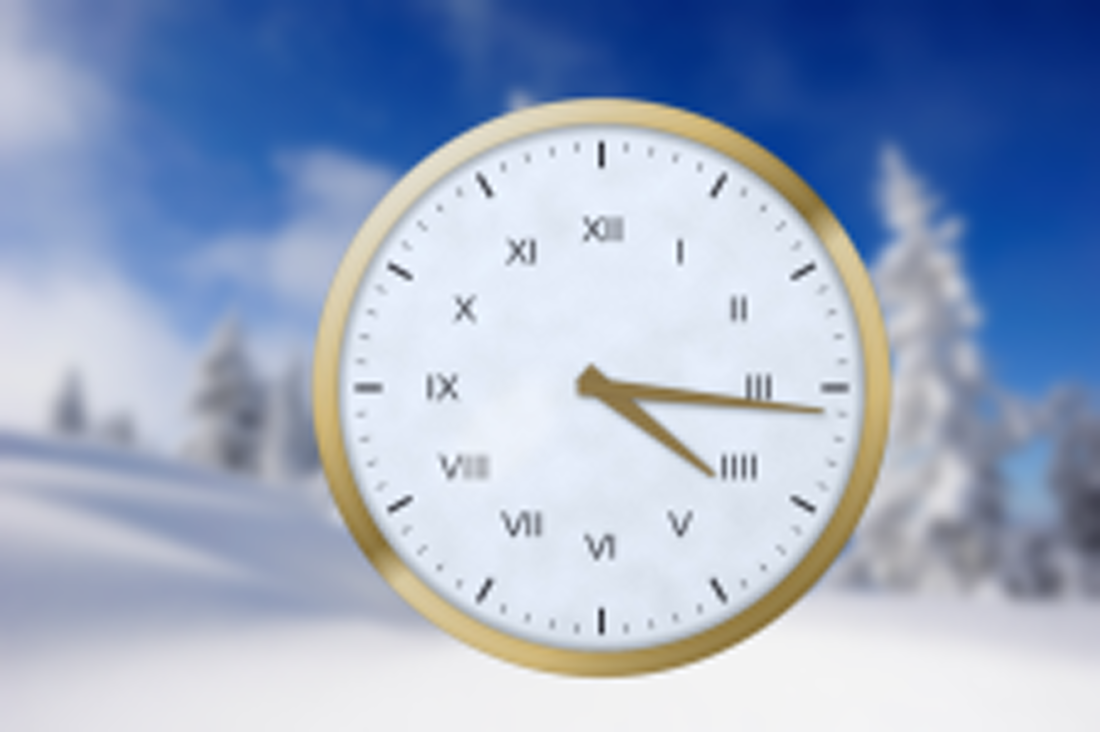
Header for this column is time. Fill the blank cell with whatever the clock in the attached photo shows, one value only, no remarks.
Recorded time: 4:16
